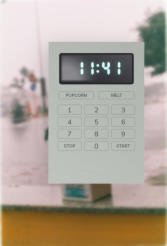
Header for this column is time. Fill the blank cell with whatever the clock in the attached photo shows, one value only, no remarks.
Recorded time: 11:41
